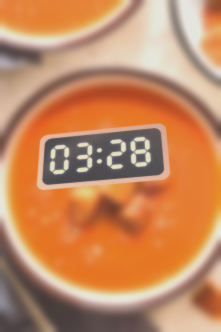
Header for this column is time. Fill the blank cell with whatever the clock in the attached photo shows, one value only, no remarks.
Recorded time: 3:28
